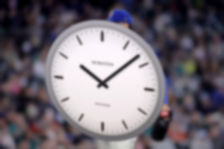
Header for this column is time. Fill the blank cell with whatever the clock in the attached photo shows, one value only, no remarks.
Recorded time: 10:08
